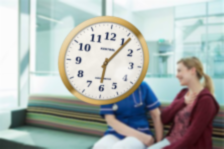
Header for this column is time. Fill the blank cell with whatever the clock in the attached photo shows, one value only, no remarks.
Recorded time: 6:06
